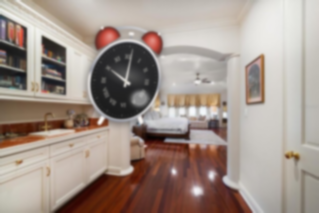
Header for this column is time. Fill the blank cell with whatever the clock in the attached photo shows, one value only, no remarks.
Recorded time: 10:01
